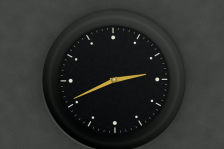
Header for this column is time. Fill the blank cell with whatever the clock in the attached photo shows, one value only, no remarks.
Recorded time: 2:41
